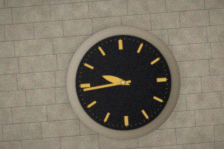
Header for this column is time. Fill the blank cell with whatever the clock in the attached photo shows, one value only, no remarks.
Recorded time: 9:44
